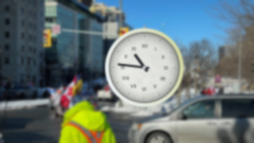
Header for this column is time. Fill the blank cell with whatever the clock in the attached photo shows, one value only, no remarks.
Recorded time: 10:46
